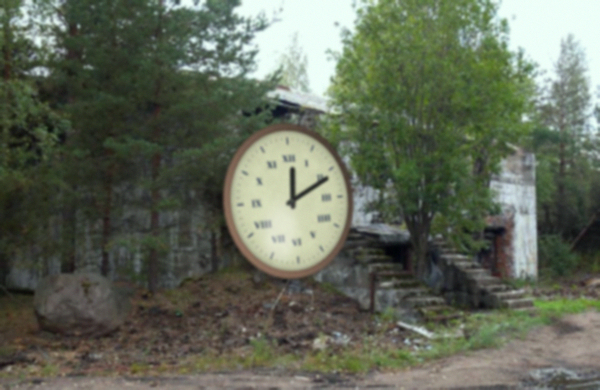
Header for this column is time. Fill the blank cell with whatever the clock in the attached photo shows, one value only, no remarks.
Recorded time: 12:11
